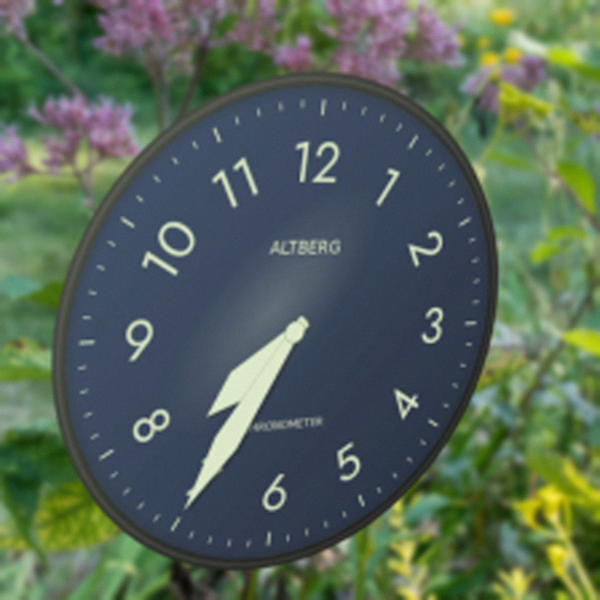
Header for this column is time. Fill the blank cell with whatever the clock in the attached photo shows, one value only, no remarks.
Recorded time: 7:35
